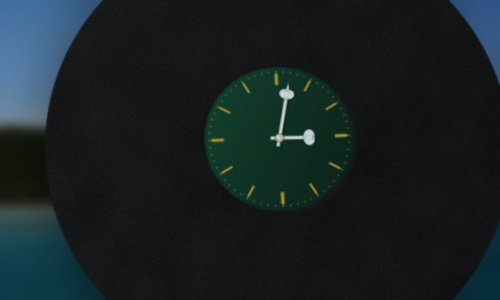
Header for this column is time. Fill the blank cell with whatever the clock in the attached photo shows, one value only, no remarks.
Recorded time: 3:02
